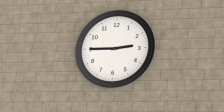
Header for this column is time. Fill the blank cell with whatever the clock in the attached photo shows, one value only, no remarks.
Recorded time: 2:45
